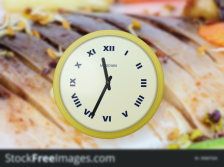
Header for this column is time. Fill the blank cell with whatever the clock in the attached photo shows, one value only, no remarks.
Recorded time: 11:34
